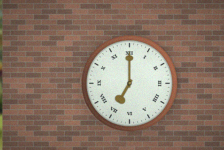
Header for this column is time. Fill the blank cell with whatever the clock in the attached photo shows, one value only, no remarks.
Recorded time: 7:00
